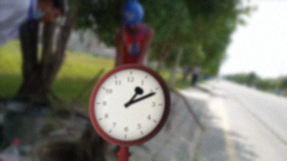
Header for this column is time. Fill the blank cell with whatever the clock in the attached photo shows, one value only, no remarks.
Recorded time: 1:11
